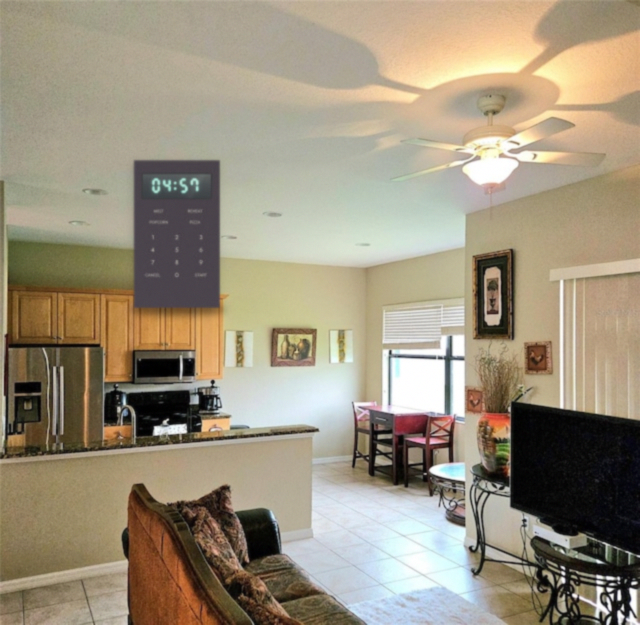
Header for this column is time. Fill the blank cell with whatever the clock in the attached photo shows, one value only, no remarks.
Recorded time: 4:57
